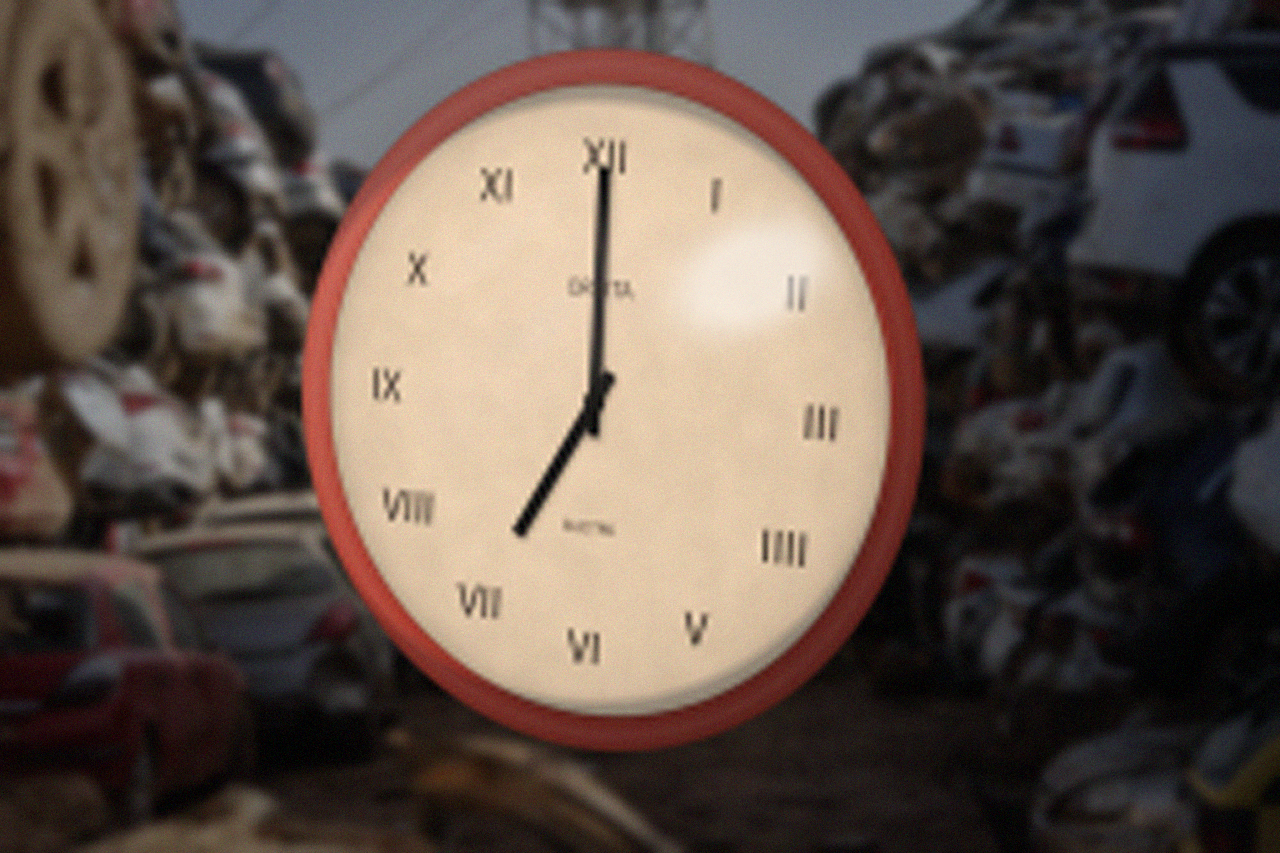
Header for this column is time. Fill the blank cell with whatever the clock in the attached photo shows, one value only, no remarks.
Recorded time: 7:00
